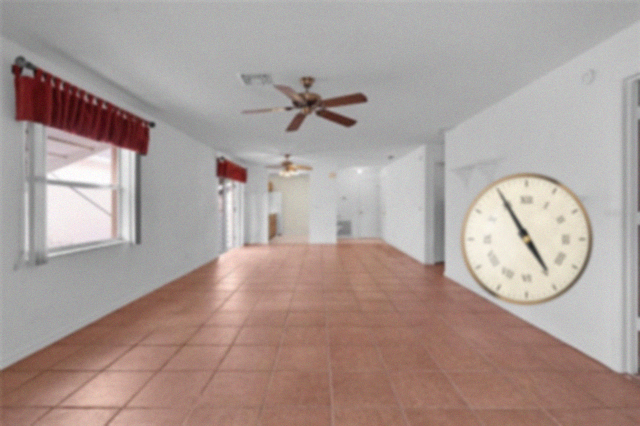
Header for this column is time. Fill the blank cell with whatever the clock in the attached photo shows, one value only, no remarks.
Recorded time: 4:55
